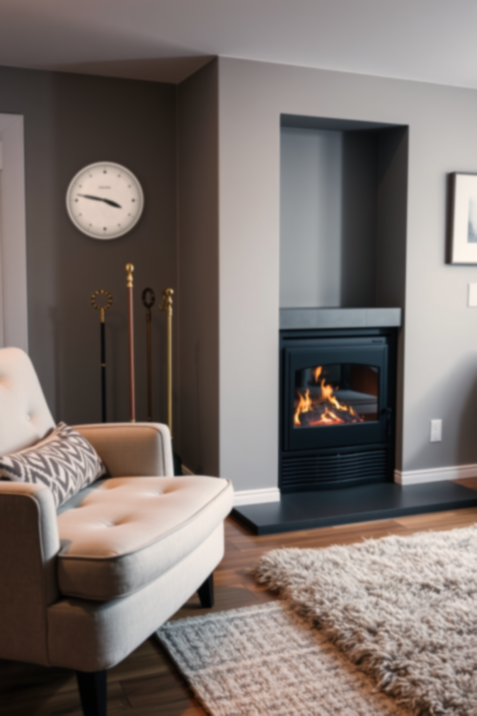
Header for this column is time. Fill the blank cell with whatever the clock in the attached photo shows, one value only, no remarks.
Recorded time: 3:47
